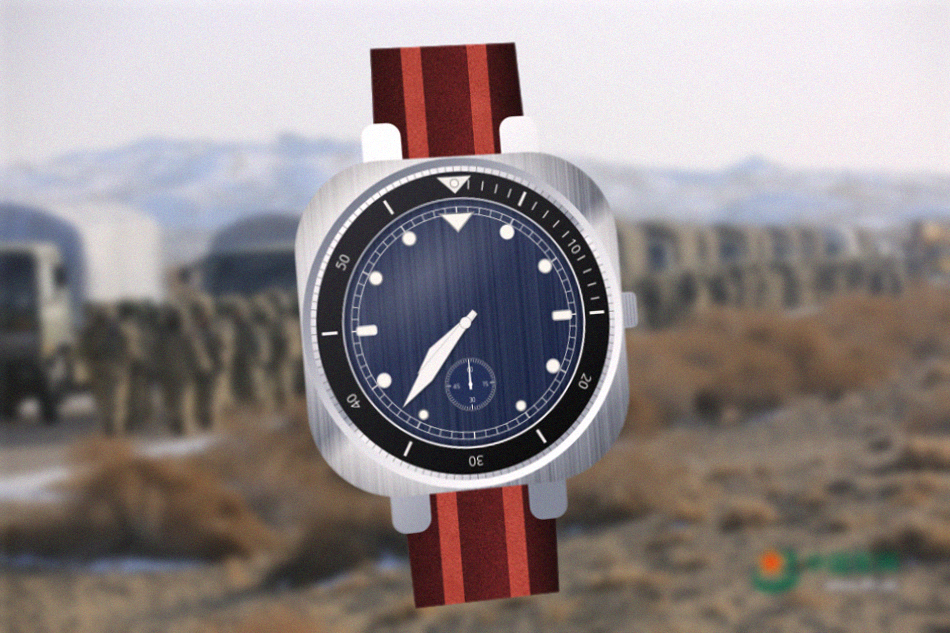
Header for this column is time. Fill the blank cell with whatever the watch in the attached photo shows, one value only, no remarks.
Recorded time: 7:37
